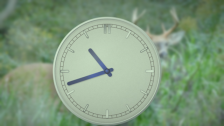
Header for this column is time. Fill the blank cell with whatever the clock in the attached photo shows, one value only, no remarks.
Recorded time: 10:42
